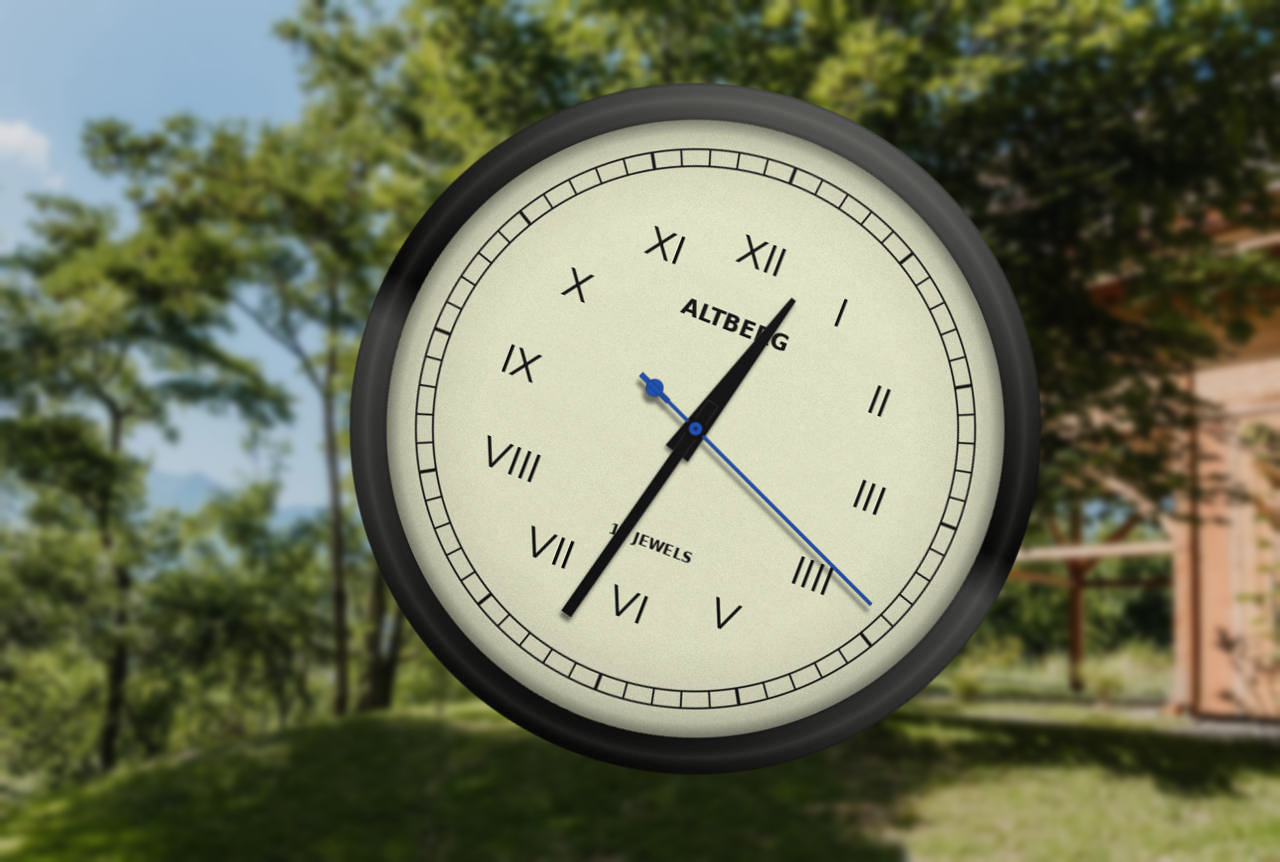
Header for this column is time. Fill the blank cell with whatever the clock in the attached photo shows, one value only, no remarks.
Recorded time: 12:32:19
